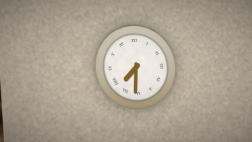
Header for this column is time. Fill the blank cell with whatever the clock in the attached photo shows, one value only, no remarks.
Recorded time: 7:31
